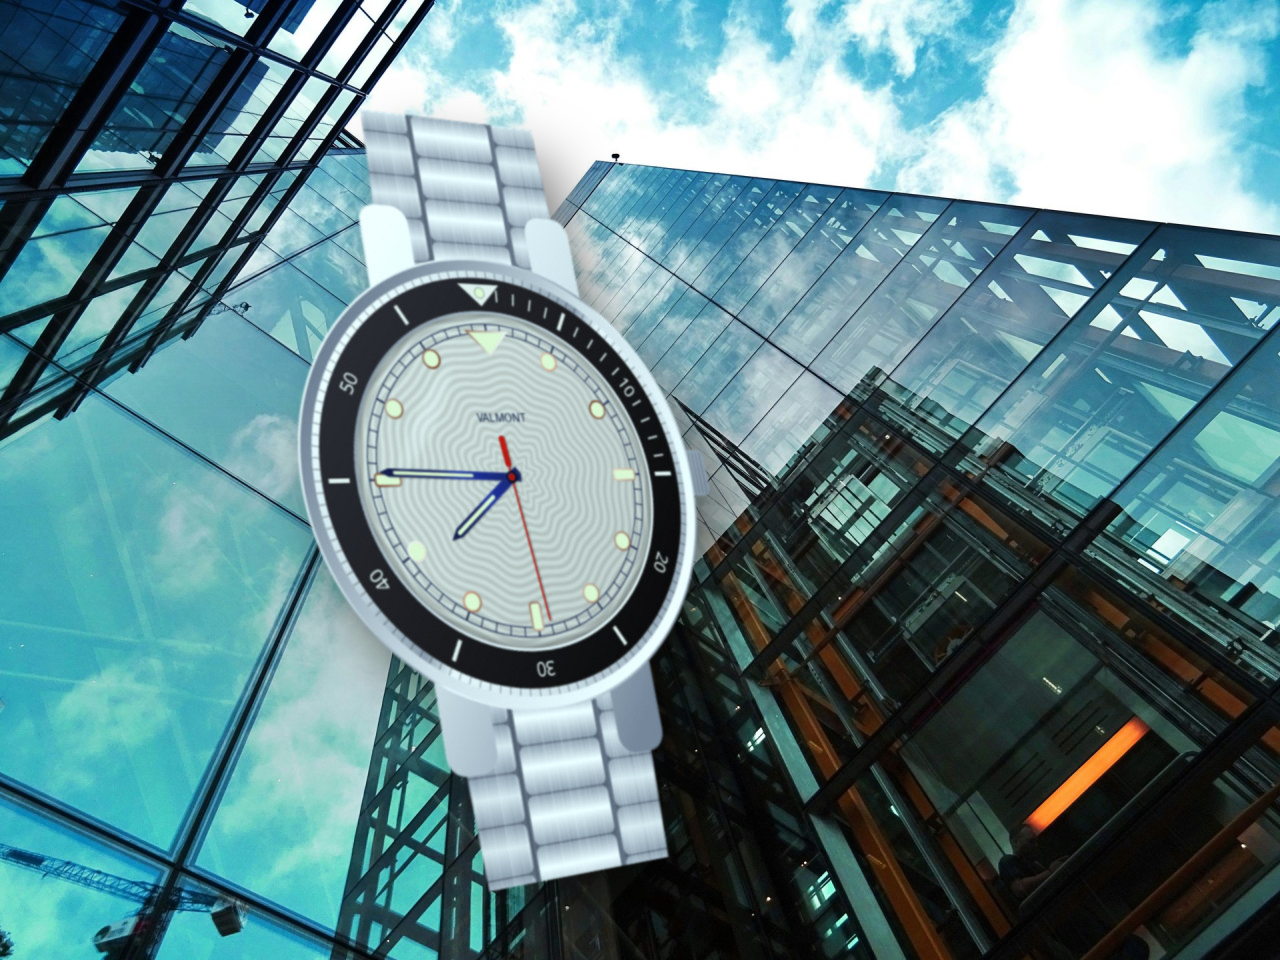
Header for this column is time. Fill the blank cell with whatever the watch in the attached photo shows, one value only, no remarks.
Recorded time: 7:45:29
